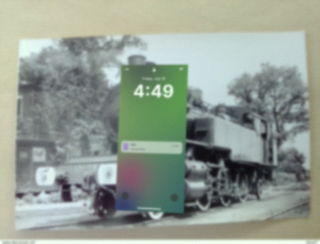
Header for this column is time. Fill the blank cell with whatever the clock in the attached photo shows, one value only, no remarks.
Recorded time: 4:49
